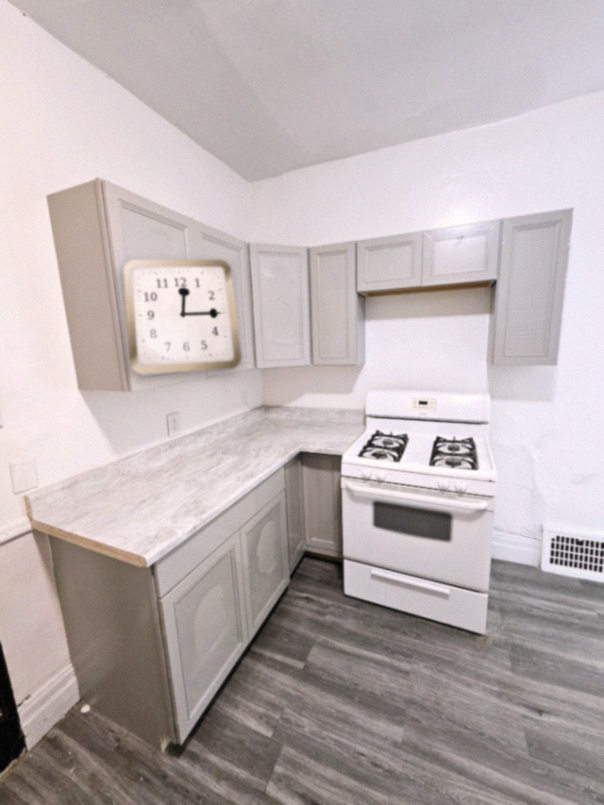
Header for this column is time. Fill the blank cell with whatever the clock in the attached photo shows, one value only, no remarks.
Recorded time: 12:15
